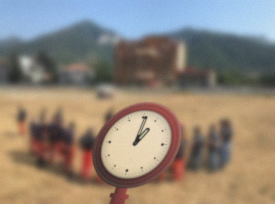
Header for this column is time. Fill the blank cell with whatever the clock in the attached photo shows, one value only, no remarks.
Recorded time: 1:01
